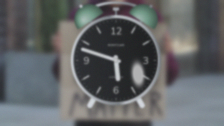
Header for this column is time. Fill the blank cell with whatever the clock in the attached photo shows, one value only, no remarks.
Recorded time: 5:48
